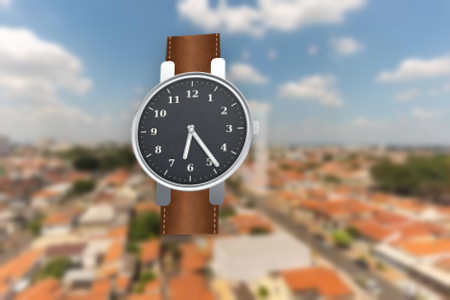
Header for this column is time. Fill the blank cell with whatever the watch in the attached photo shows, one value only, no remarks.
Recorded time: 6:24
